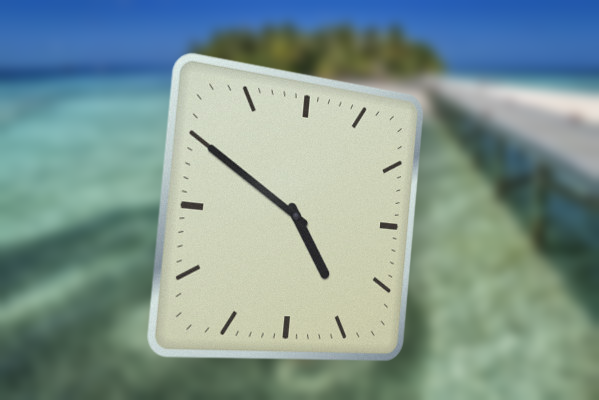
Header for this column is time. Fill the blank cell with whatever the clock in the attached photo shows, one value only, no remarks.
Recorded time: 4:50
